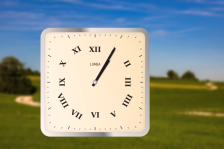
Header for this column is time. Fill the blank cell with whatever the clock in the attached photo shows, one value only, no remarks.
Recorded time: 1:05
